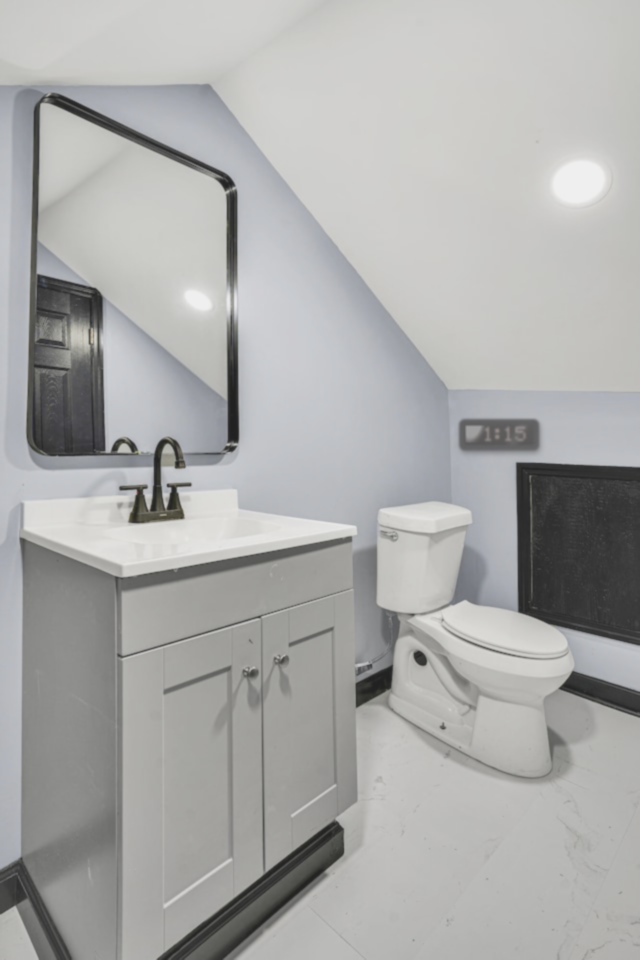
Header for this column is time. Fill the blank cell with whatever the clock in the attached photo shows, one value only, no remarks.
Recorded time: 1:15
